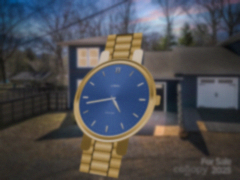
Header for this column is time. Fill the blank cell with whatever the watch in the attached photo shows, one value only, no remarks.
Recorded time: 4:43
